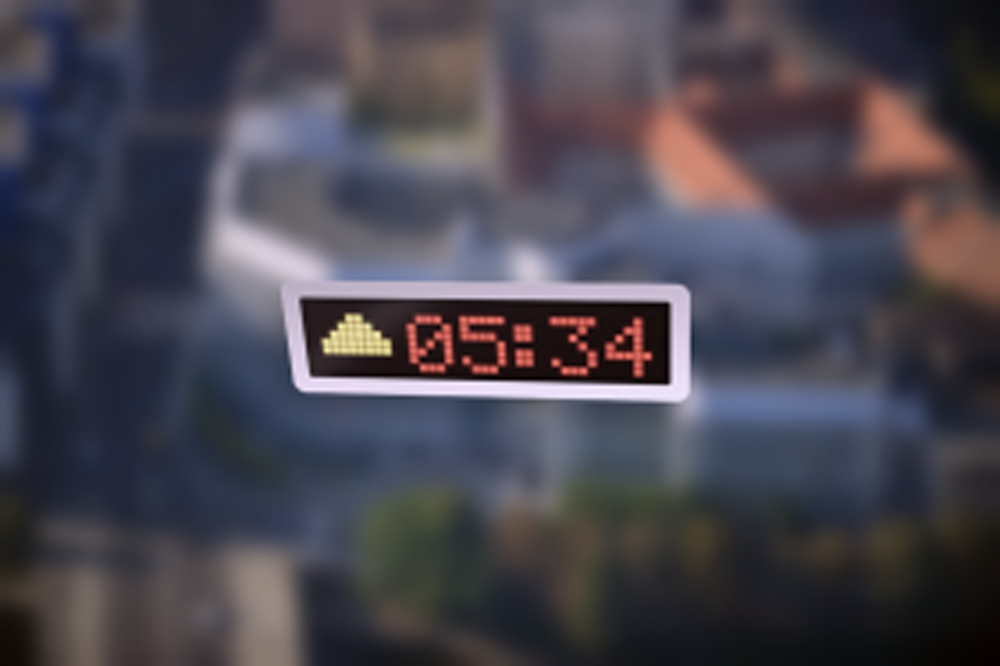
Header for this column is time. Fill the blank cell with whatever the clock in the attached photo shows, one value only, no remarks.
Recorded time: 5:34
